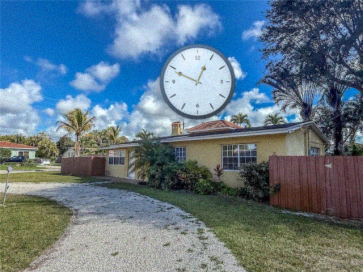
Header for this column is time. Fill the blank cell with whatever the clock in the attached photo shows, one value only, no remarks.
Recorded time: 12:49
